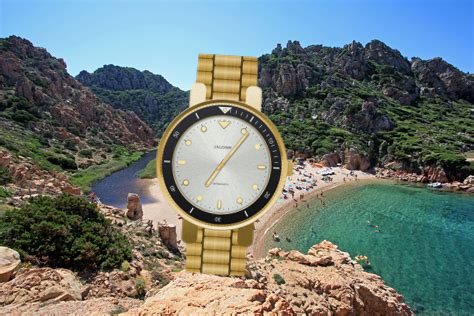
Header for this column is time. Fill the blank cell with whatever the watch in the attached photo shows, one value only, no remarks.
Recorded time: 7:06
